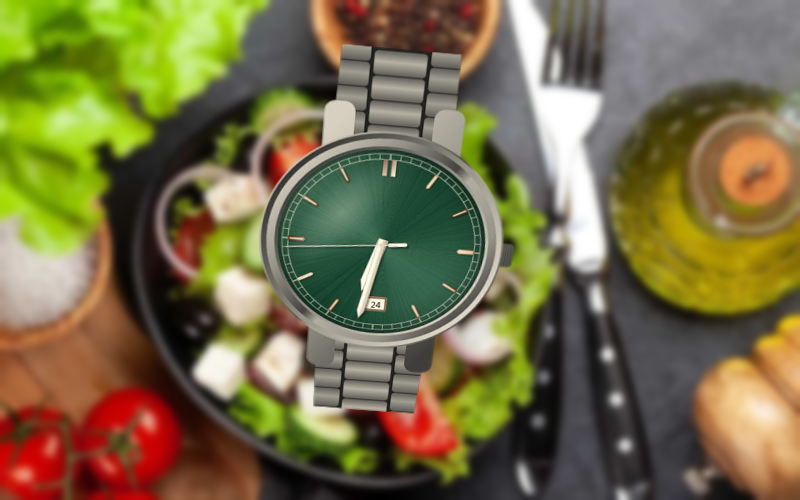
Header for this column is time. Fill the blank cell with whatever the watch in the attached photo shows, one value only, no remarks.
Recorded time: 6:31:44
